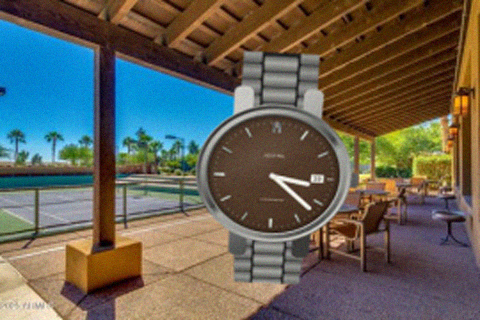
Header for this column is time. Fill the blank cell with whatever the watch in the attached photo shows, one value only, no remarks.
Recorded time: 3:22
